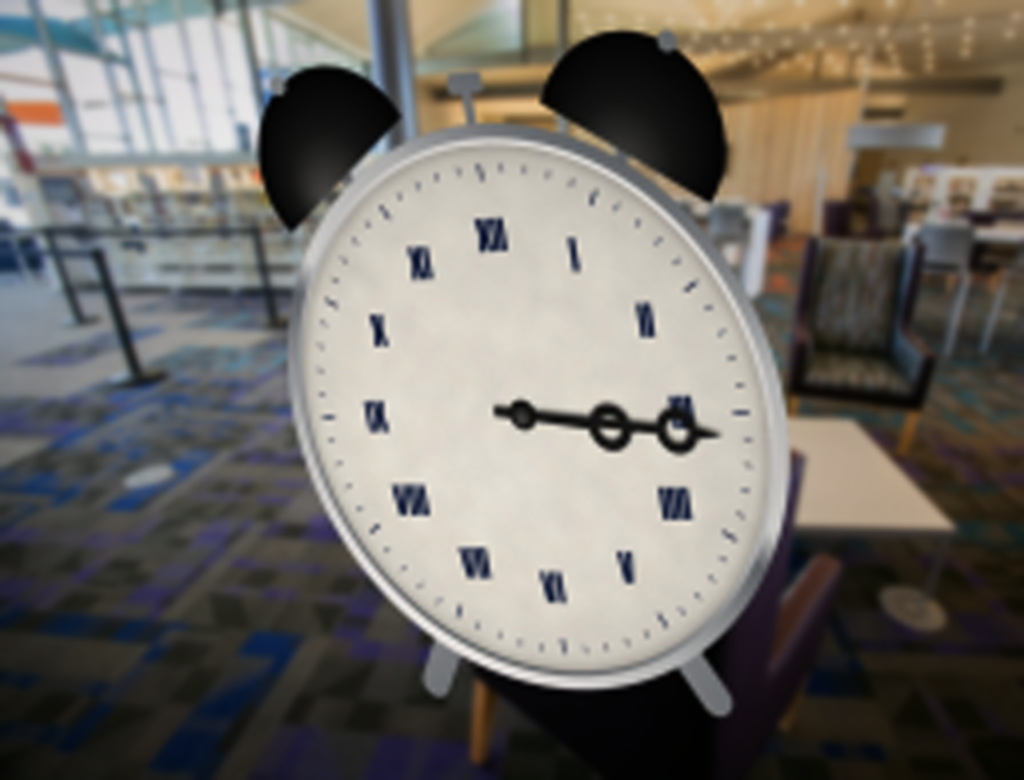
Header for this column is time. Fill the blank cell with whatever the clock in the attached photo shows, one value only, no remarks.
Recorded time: 3:16
